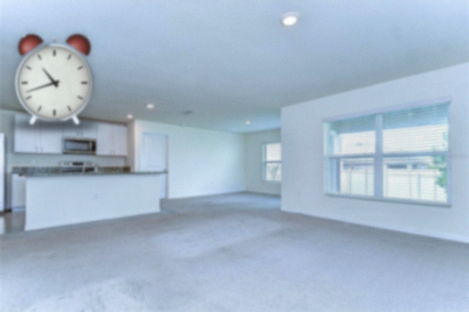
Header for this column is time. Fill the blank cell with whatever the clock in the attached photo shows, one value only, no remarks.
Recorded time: 10:42
